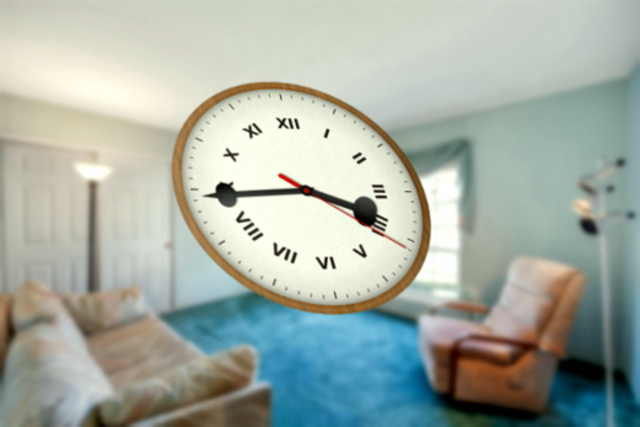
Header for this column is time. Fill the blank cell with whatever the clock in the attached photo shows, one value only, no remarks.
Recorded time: 3:44:21
